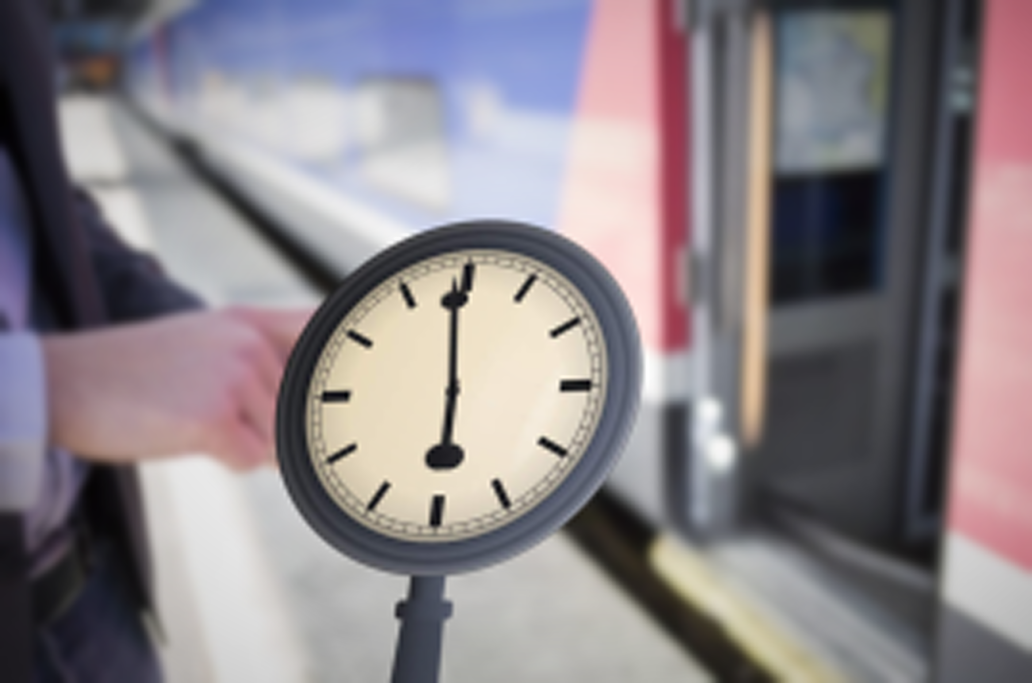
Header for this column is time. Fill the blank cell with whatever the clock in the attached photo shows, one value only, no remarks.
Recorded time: 5:59
